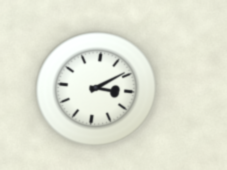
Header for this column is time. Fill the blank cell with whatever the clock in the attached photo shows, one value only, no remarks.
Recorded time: 3:09
